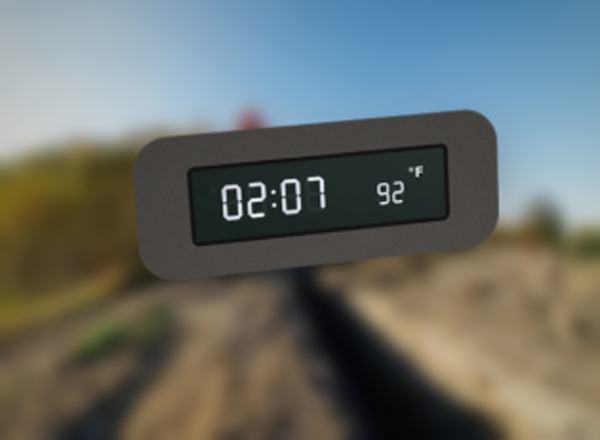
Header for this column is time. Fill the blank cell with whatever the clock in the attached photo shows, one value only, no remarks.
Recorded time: 2:07
